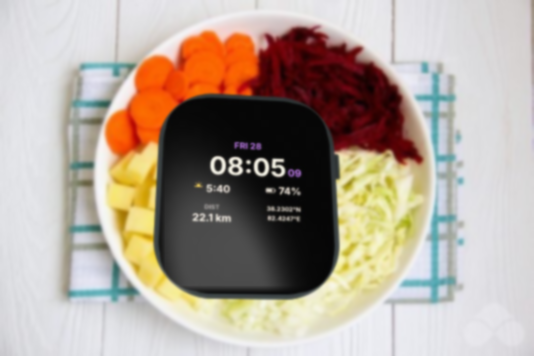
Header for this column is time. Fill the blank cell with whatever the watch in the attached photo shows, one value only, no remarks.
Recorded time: 8:05
